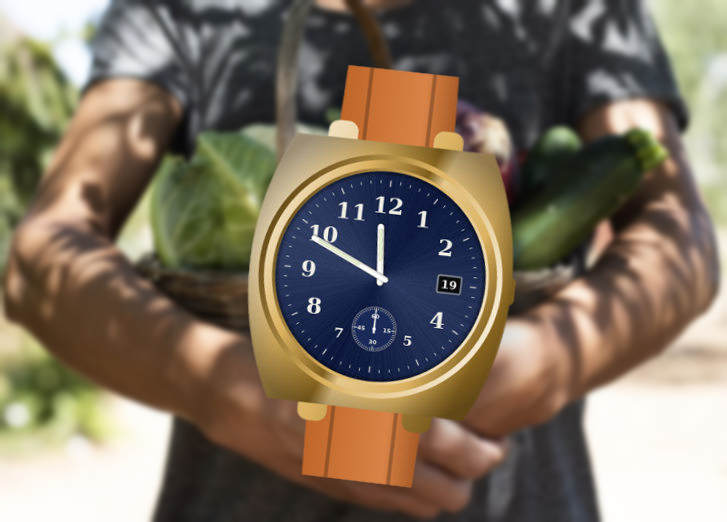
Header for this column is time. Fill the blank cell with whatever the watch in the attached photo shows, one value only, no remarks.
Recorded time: 11:49
